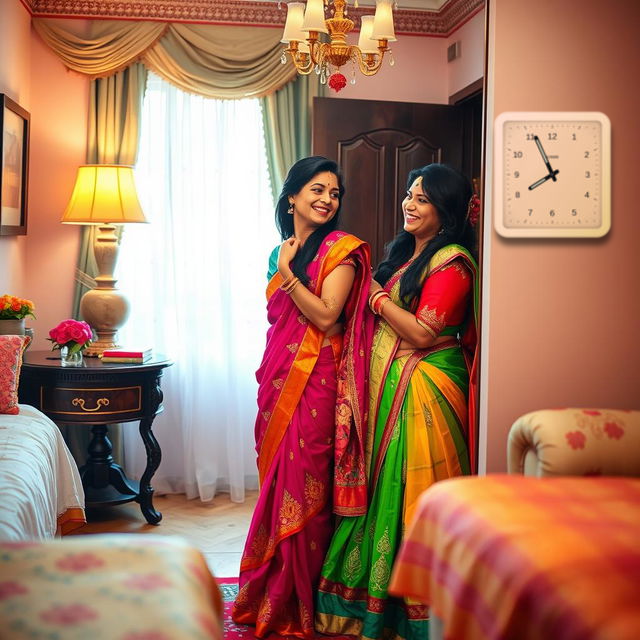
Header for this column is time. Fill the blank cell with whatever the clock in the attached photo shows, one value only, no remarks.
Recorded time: 7:56
